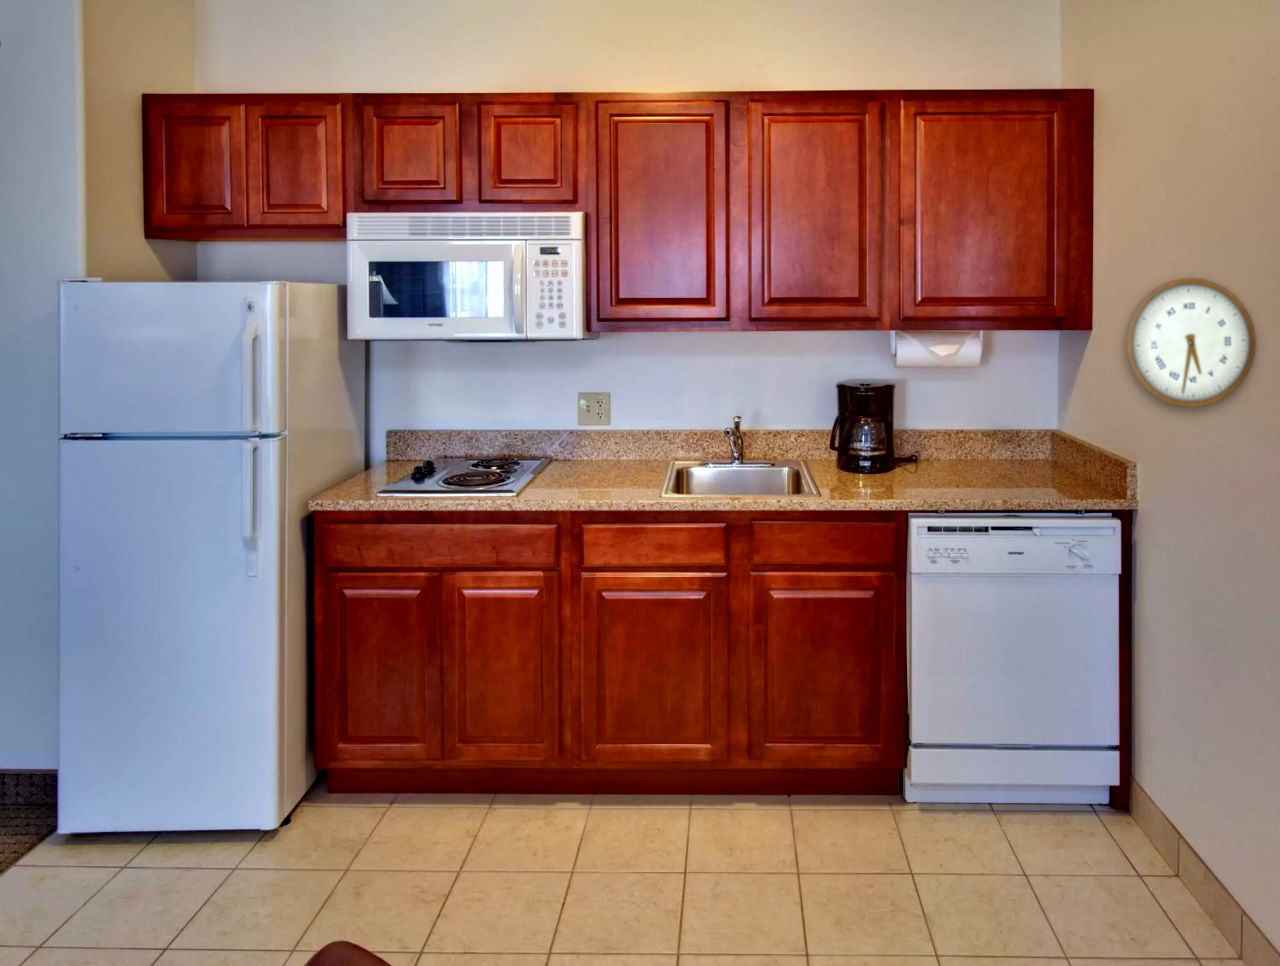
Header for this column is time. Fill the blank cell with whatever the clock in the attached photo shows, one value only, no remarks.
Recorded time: 5:32
